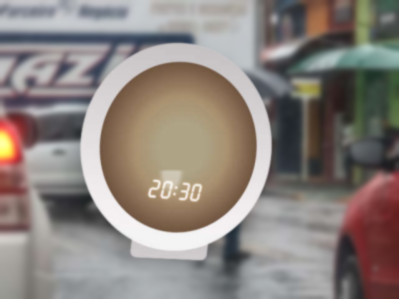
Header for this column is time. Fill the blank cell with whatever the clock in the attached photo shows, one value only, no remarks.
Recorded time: 20:30
